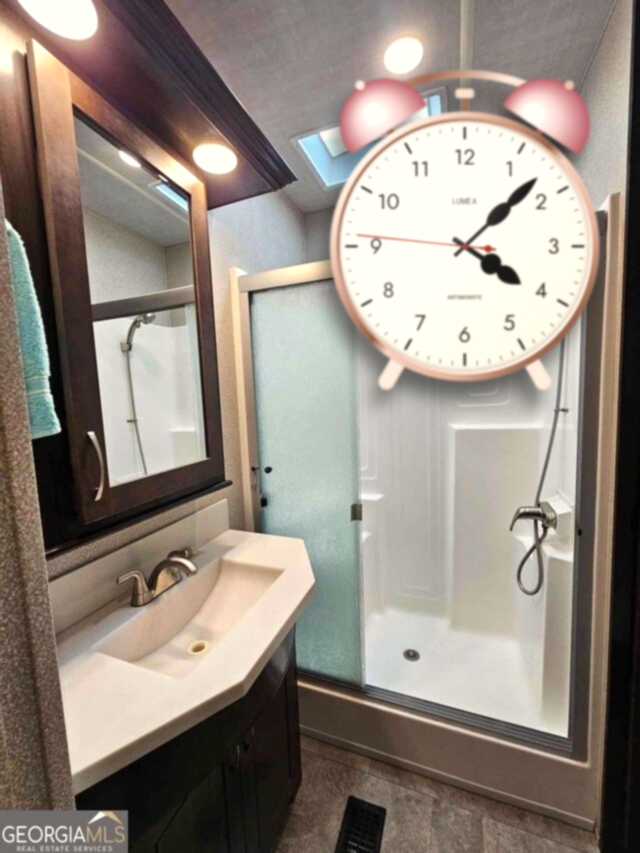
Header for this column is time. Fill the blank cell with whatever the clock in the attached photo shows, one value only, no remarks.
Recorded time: 4:07:46
